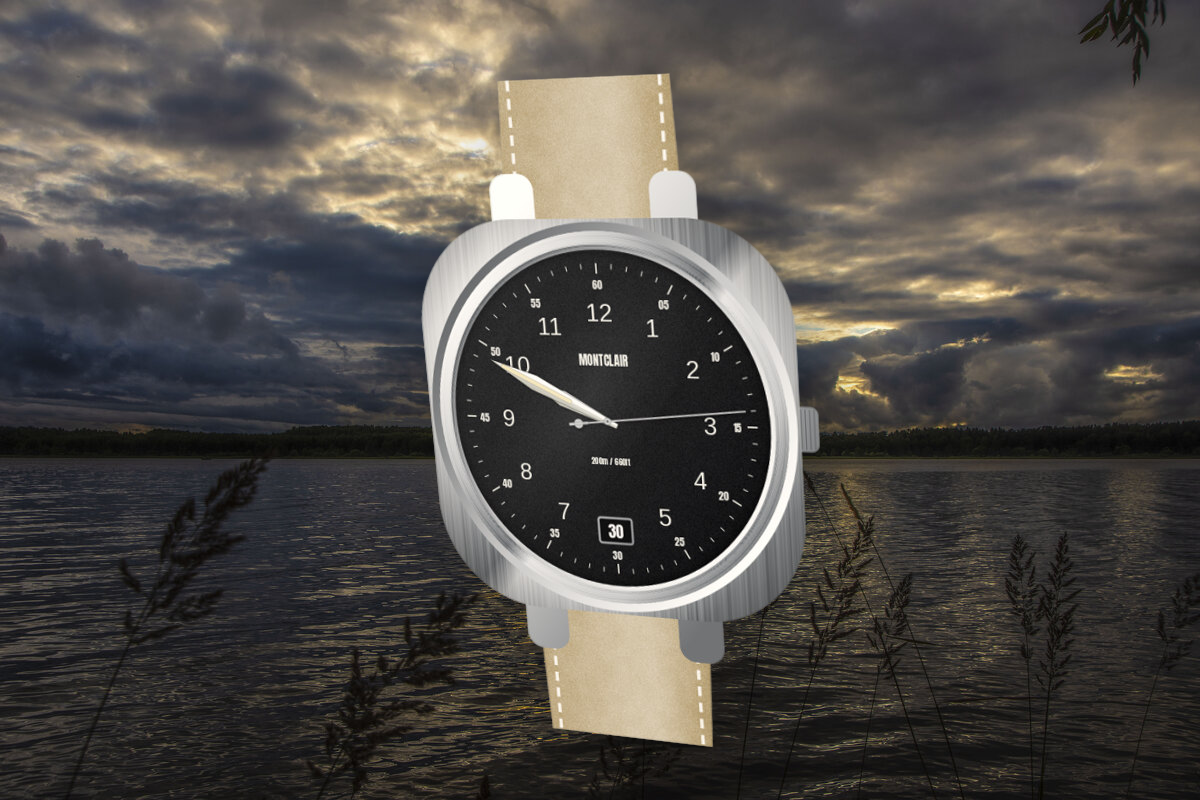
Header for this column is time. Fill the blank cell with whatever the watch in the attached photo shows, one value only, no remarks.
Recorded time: 9:49:14
